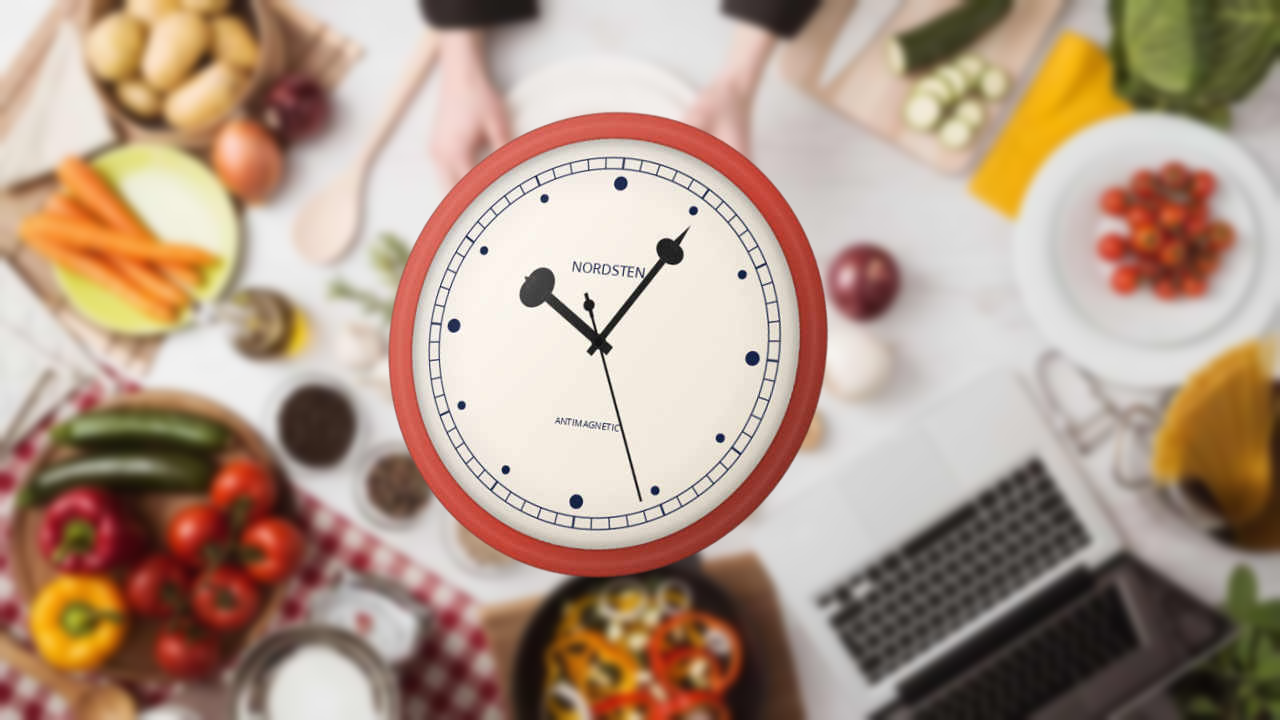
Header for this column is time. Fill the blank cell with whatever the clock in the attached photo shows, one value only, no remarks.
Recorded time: 10:05:26
